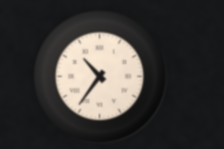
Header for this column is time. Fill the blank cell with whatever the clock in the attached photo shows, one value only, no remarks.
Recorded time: 10:36
